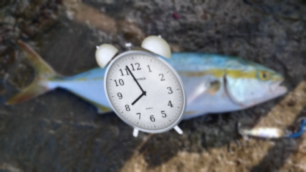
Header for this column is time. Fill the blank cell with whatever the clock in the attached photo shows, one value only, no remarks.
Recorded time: 7:57
